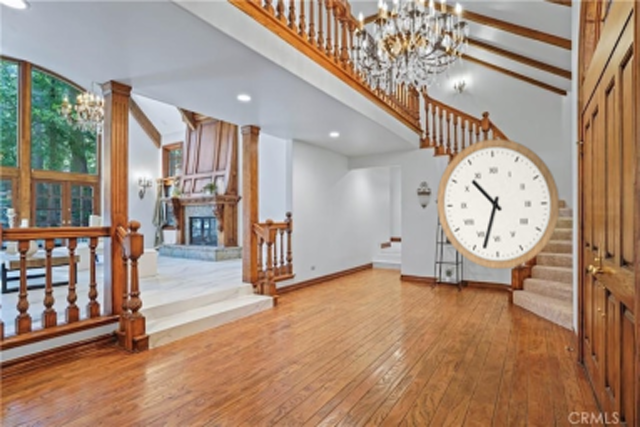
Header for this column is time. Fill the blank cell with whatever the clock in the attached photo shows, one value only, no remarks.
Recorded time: 10:33
